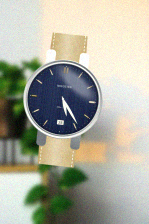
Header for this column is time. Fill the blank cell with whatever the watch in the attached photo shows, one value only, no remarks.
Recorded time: 5:24
